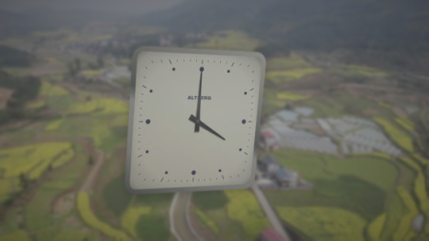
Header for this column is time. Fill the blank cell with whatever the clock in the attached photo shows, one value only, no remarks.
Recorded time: 4:00
